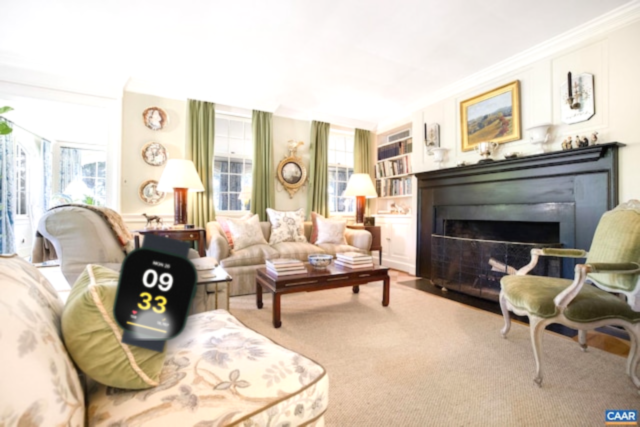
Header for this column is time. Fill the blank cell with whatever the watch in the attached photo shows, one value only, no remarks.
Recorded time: 9:33
